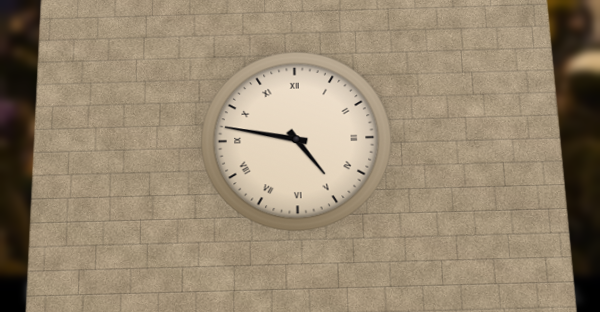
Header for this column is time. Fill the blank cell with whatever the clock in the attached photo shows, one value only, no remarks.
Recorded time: 4:47
